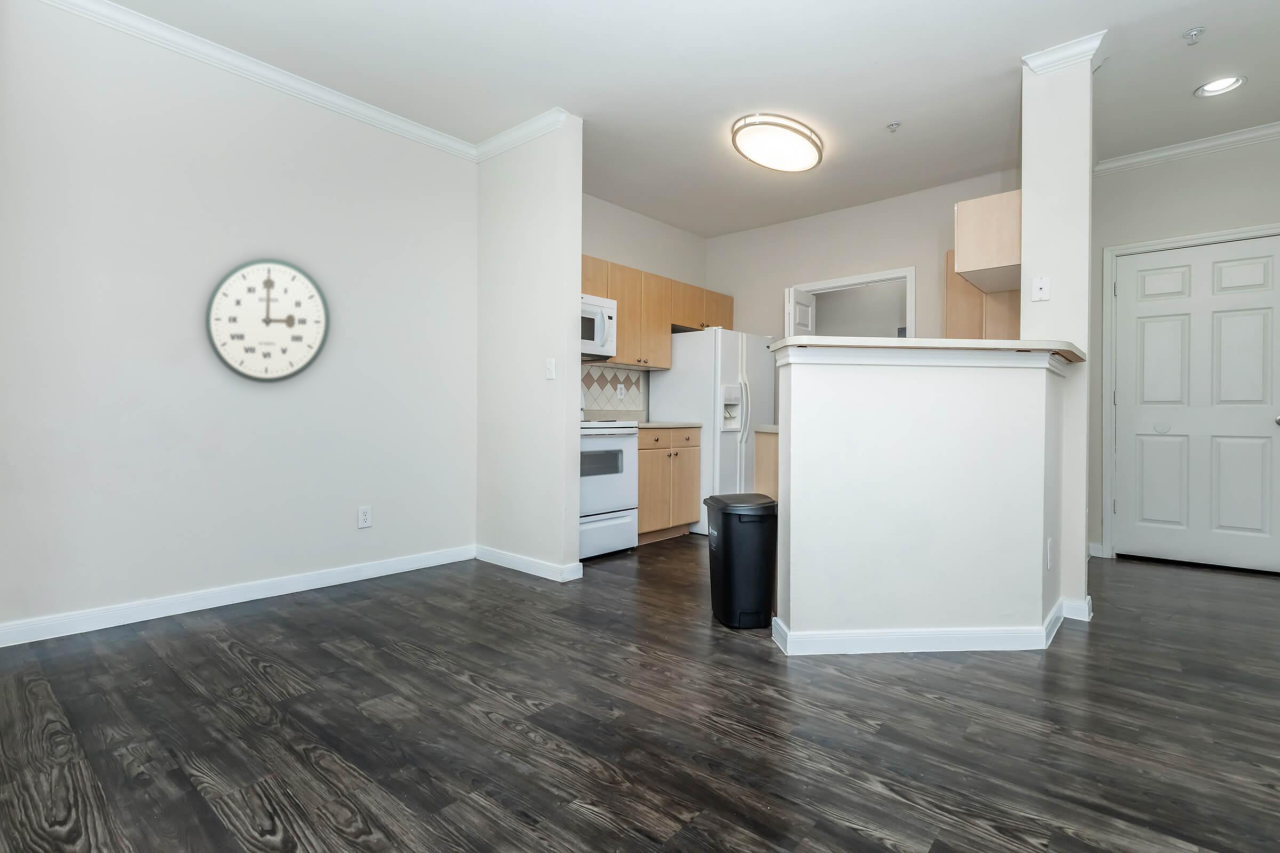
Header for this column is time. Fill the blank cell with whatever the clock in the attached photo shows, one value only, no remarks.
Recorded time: 3:00
